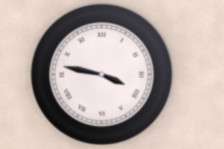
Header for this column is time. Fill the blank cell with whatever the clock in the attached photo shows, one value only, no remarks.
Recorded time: 3:47
